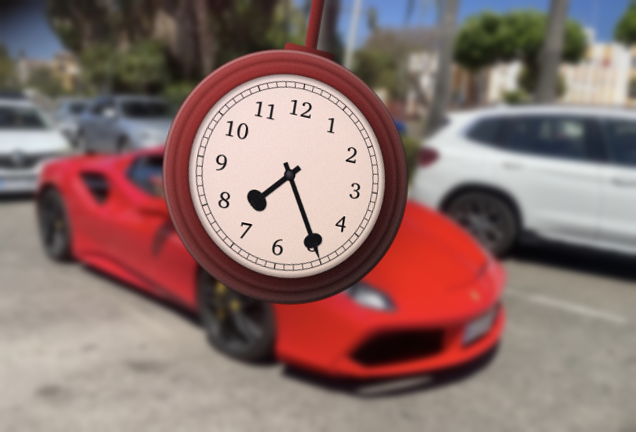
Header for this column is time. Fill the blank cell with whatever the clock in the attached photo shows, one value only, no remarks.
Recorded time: 7:25
